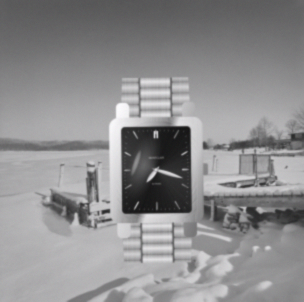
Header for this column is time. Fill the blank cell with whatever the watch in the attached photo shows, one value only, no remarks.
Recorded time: 7:18
